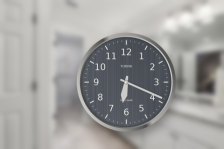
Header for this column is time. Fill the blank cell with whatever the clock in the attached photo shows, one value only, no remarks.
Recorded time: 6:19
